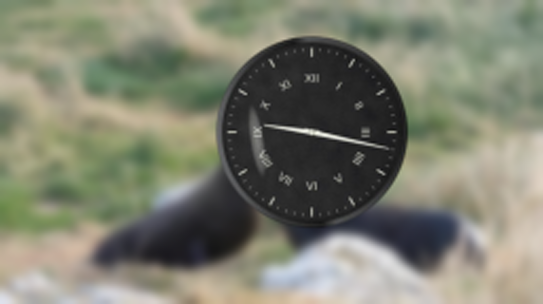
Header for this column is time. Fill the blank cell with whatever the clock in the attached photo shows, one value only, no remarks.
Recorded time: 9:17
